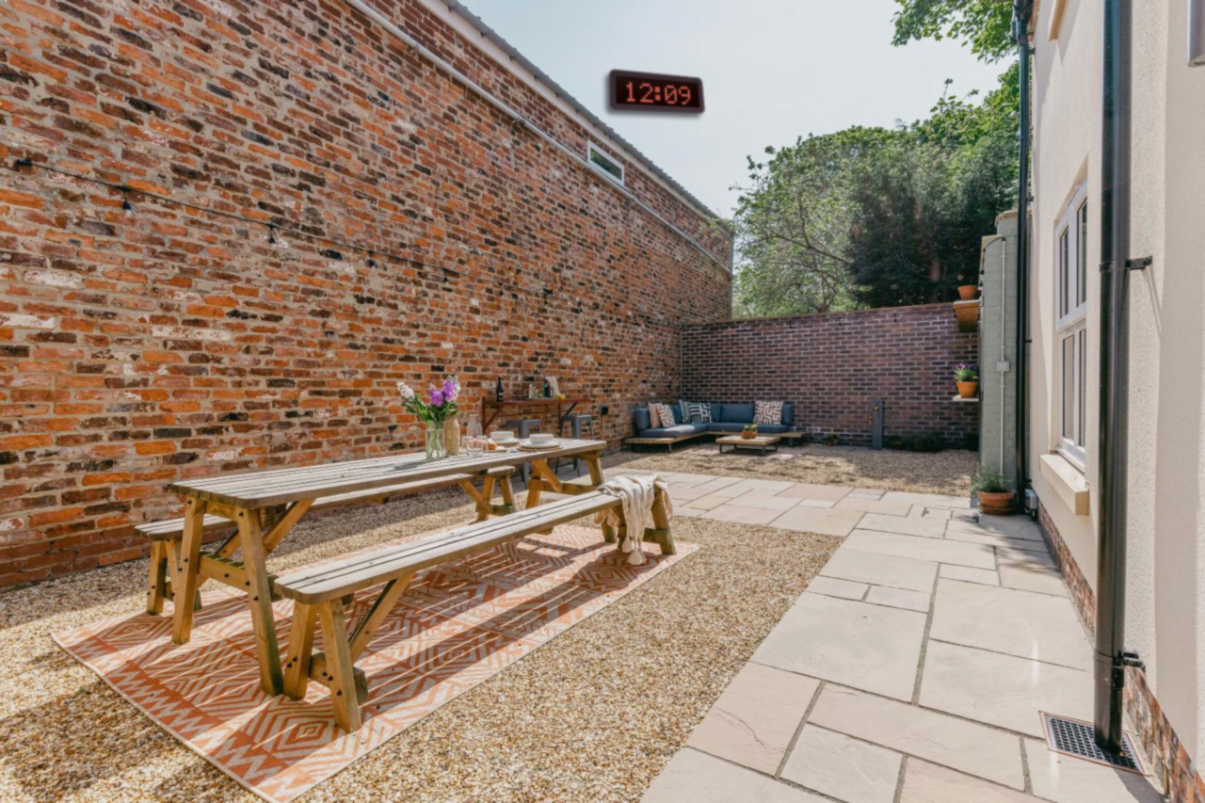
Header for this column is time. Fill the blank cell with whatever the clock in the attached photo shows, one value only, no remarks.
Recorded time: 12:09
